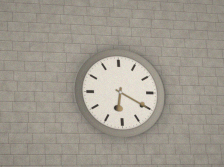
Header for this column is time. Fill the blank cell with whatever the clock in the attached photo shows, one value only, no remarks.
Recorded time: 6:20
